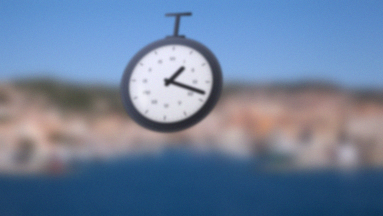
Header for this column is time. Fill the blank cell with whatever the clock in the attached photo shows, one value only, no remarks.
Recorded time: 1:18
